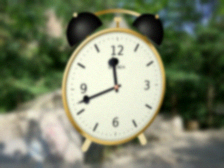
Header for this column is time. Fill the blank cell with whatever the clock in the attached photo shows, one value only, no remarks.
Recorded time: 11:42
